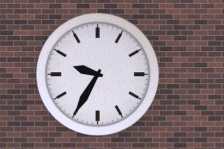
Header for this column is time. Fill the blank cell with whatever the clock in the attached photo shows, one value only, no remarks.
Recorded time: 9:35
